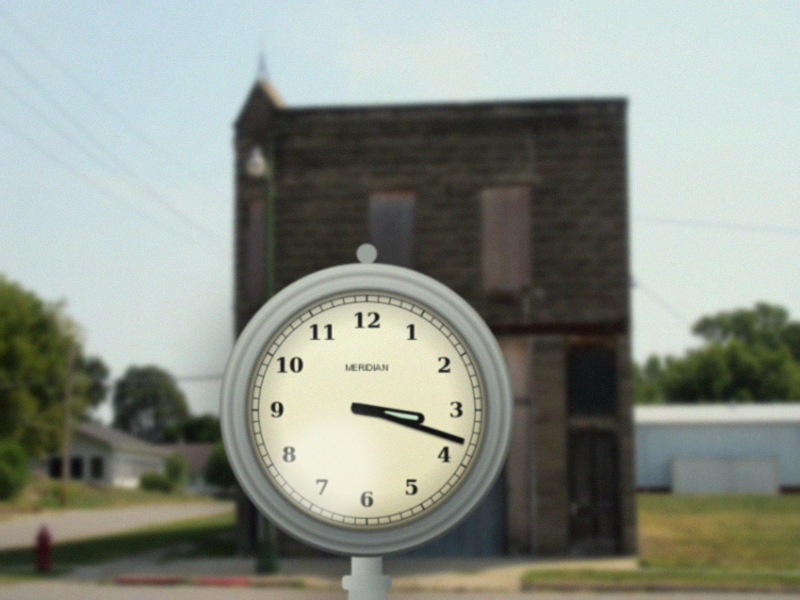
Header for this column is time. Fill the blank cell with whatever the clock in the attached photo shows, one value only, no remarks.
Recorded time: 3:18
